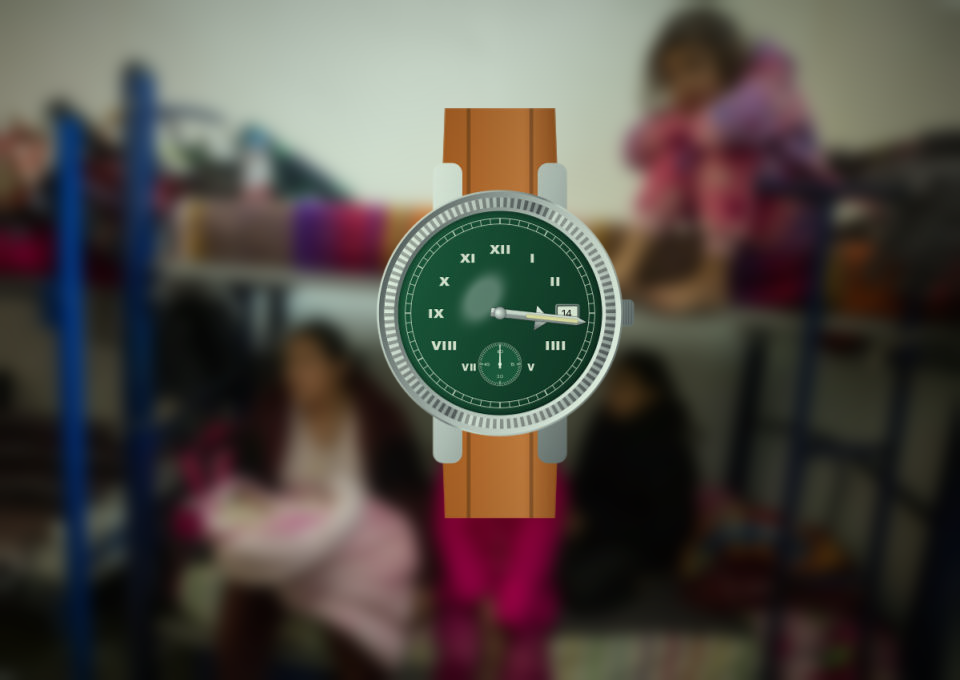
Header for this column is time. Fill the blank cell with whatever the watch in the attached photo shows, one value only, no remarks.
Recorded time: 3:16
